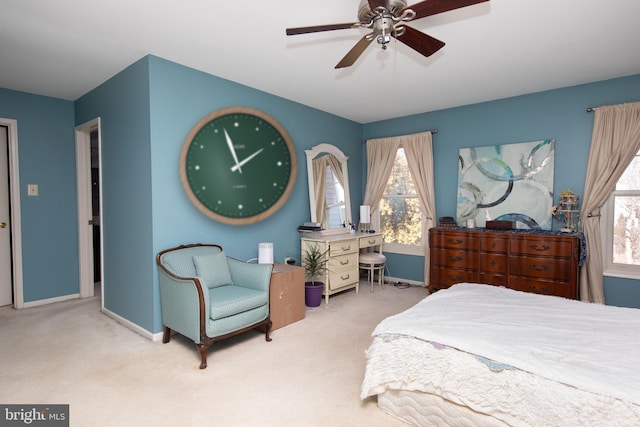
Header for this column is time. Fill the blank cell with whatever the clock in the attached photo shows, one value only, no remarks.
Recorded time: 1:57
